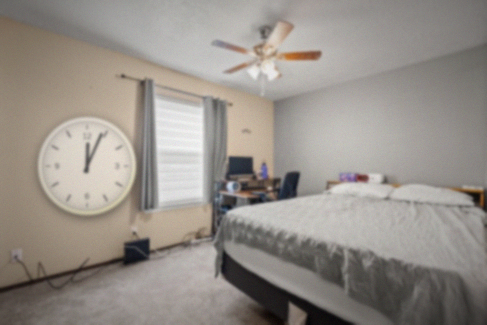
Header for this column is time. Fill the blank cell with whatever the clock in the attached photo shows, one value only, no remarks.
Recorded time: 12:04
